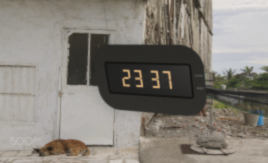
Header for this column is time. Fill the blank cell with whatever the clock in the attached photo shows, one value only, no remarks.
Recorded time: 23:37
